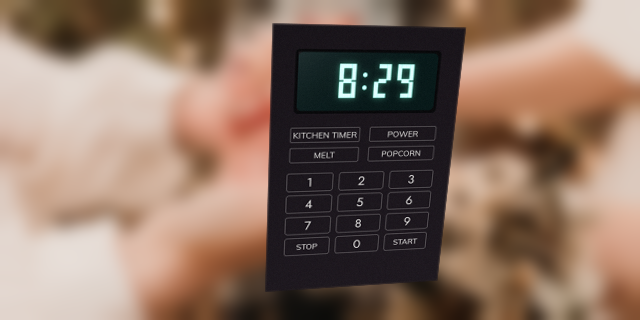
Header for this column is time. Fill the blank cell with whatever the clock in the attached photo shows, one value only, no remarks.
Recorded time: 8:29
